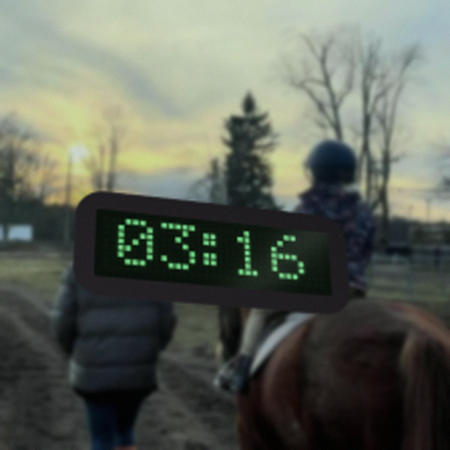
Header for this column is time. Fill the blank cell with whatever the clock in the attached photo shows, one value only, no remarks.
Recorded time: 3:16
